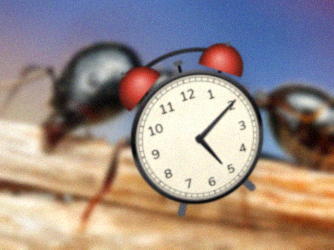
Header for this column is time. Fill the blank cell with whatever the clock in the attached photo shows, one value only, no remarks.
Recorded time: 5:10
